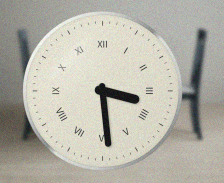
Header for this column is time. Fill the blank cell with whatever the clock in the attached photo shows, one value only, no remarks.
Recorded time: 3:29
